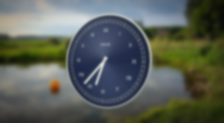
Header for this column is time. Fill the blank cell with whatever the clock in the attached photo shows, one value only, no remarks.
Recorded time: 6:37
